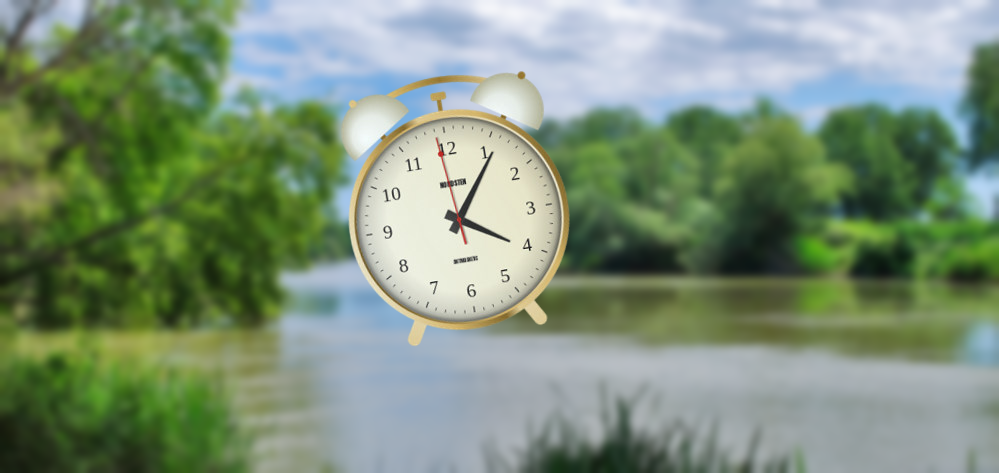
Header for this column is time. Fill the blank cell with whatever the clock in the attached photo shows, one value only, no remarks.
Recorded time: 4:05:59
